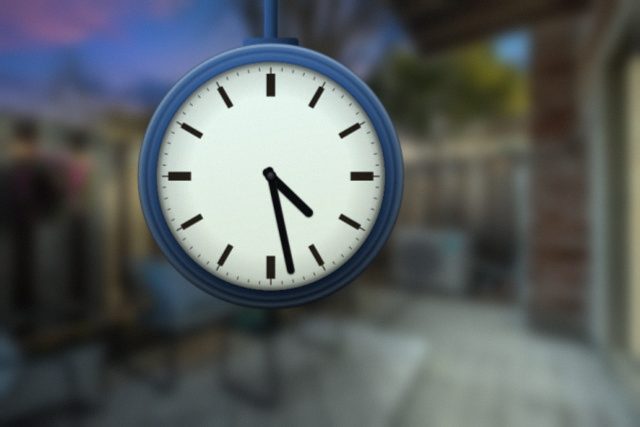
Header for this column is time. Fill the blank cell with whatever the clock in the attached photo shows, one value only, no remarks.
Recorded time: 4:28
